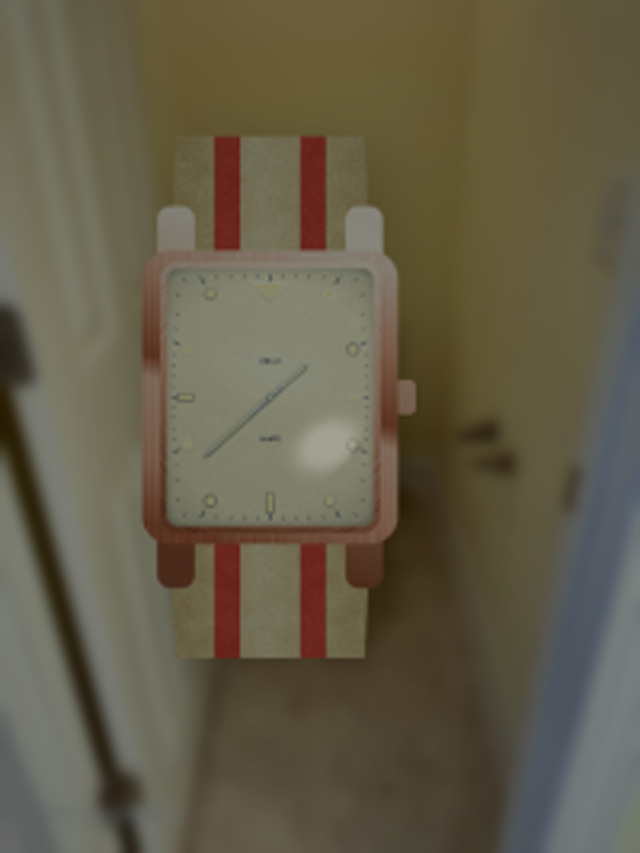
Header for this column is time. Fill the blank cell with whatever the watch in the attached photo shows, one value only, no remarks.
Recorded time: 1:38
